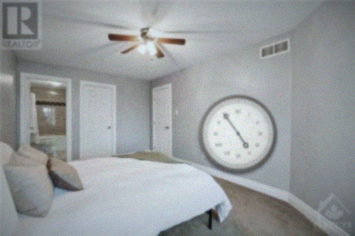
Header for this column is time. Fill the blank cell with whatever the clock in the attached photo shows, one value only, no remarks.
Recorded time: 4:54
